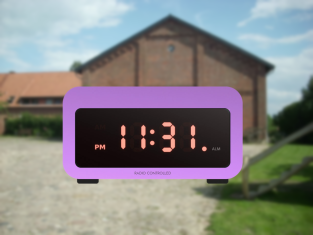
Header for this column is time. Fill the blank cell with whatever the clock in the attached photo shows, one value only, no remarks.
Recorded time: 11:31
